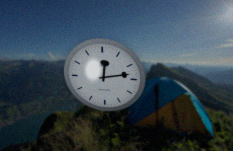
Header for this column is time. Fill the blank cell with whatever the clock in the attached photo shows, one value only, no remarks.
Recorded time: 12:13
